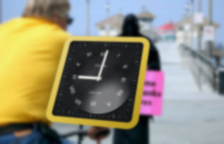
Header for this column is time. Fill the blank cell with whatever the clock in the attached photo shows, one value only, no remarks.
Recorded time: 9:01
